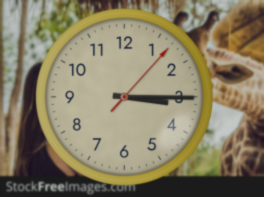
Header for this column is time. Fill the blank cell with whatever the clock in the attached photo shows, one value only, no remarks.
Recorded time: 3:15:07
